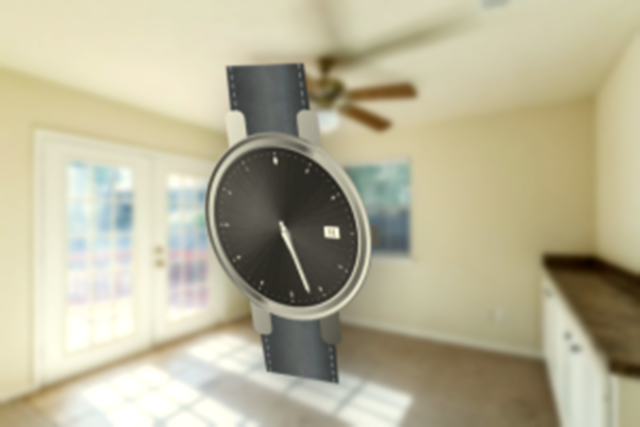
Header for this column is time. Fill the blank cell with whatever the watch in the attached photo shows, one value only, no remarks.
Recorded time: 5:27
